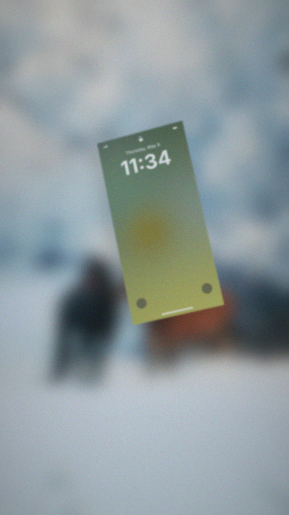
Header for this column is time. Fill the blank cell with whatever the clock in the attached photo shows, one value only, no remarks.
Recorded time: 11:34
